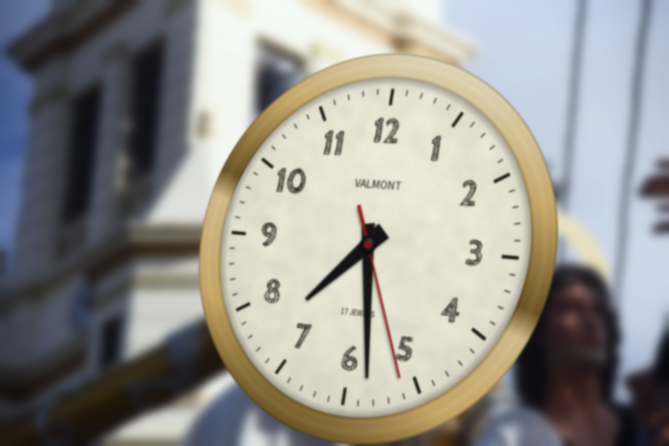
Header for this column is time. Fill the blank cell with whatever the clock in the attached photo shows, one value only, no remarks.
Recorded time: 7:28:26
